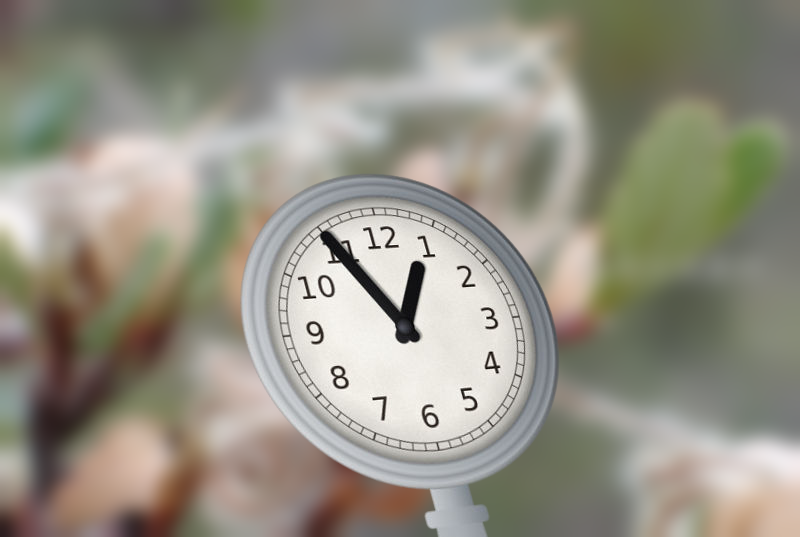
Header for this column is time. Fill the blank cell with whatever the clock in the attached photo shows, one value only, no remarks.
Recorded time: 12:55
